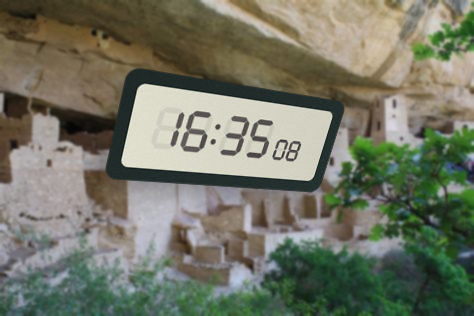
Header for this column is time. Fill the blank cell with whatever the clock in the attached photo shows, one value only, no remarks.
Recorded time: 16:35:08
